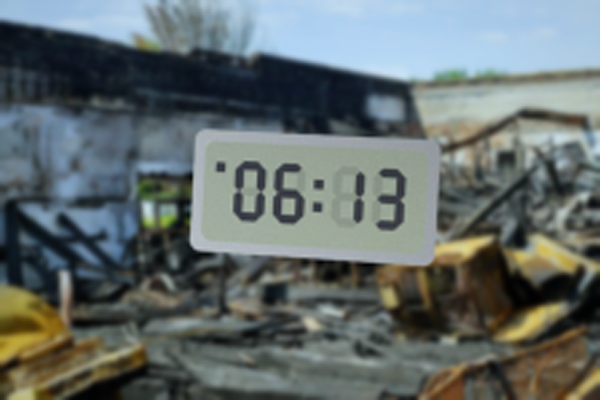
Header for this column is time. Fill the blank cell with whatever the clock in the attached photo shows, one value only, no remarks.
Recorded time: 6:13
